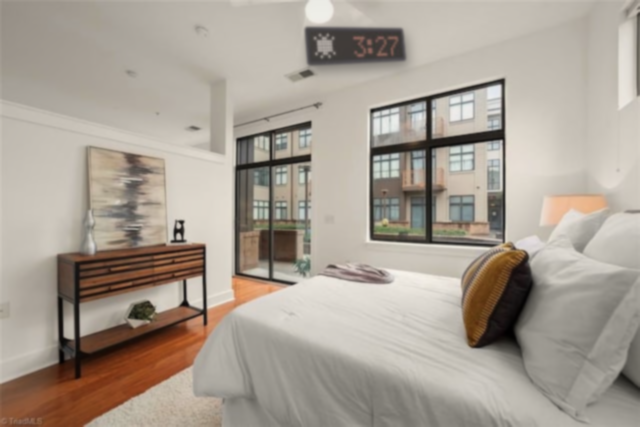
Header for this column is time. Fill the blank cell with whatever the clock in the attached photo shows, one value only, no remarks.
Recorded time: 3:27
